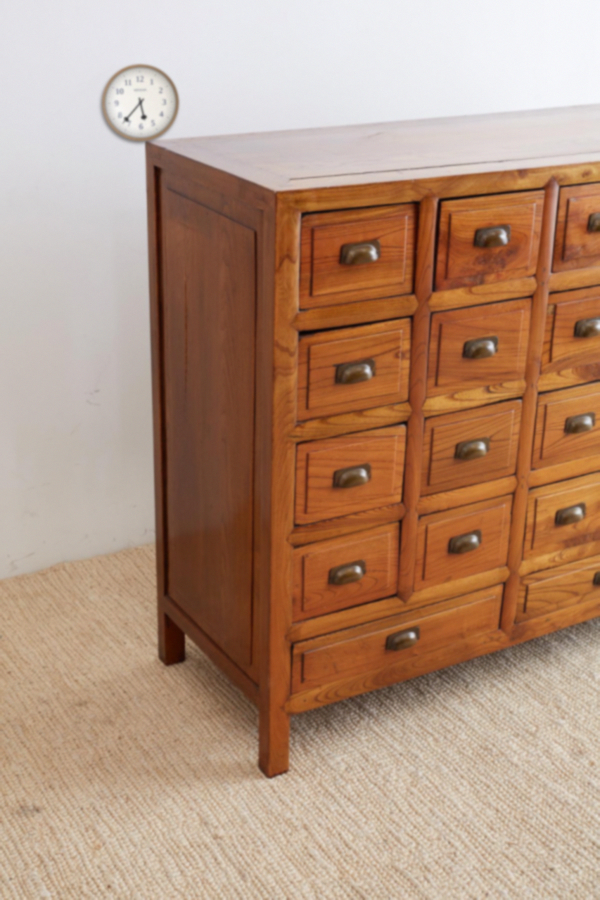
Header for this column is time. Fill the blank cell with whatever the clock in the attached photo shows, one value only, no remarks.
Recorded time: 5:37
